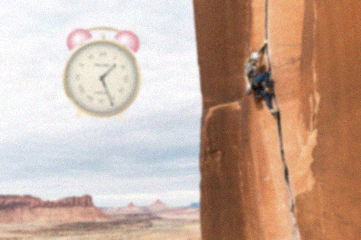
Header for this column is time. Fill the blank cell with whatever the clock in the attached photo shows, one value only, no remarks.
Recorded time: 1:26
